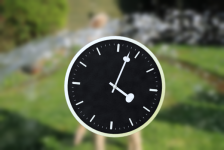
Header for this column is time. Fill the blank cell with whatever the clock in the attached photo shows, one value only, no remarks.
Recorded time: 4:03
